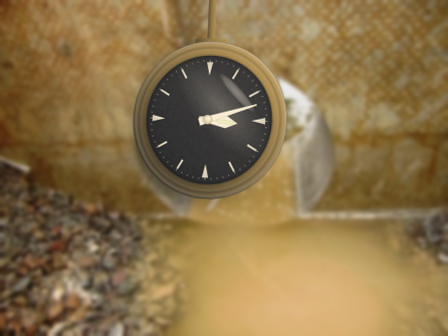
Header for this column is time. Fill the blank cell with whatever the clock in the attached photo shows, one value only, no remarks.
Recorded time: 3:12
